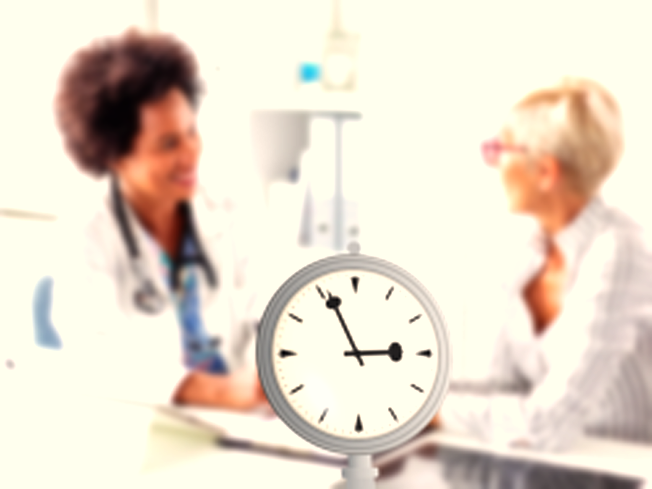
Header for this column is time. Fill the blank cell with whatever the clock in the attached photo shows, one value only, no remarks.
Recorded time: 2:56
